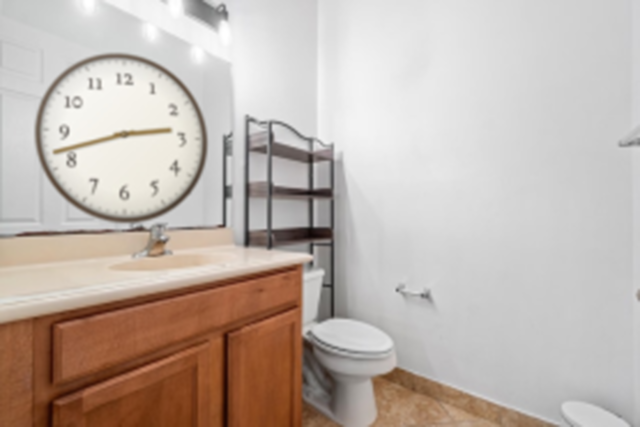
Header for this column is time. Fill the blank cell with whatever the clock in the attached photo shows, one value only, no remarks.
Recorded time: 2:42
